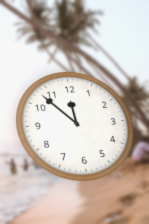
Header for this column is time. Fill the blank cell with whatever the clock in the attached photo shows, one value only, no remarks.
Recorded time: 11:53
